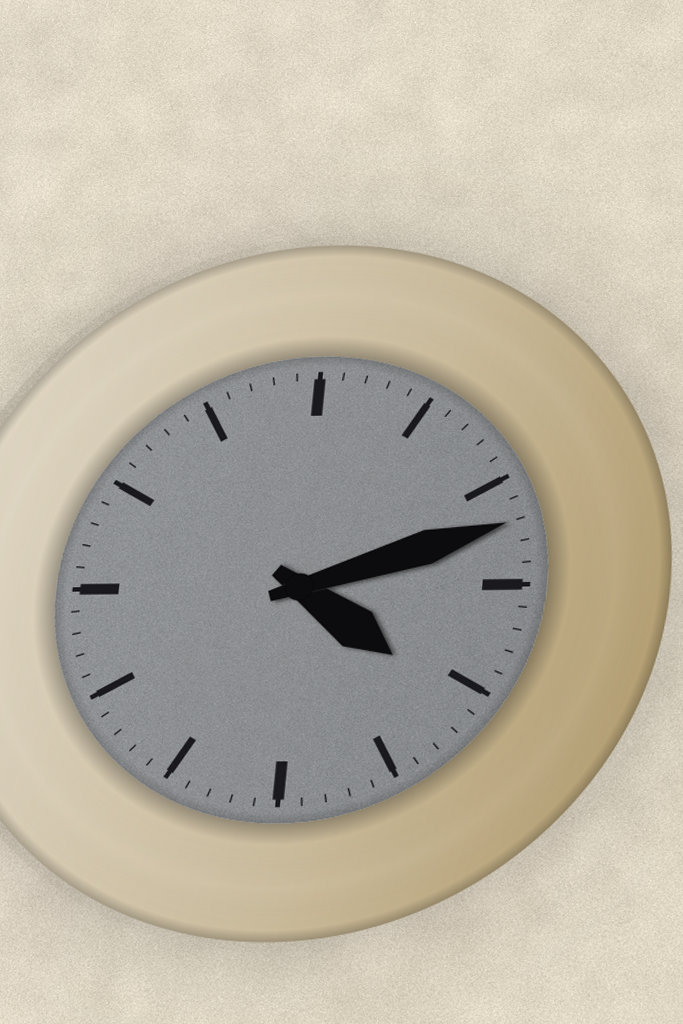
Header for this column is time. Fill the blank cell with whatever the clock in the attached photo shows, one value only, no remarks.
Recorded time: 4:12
